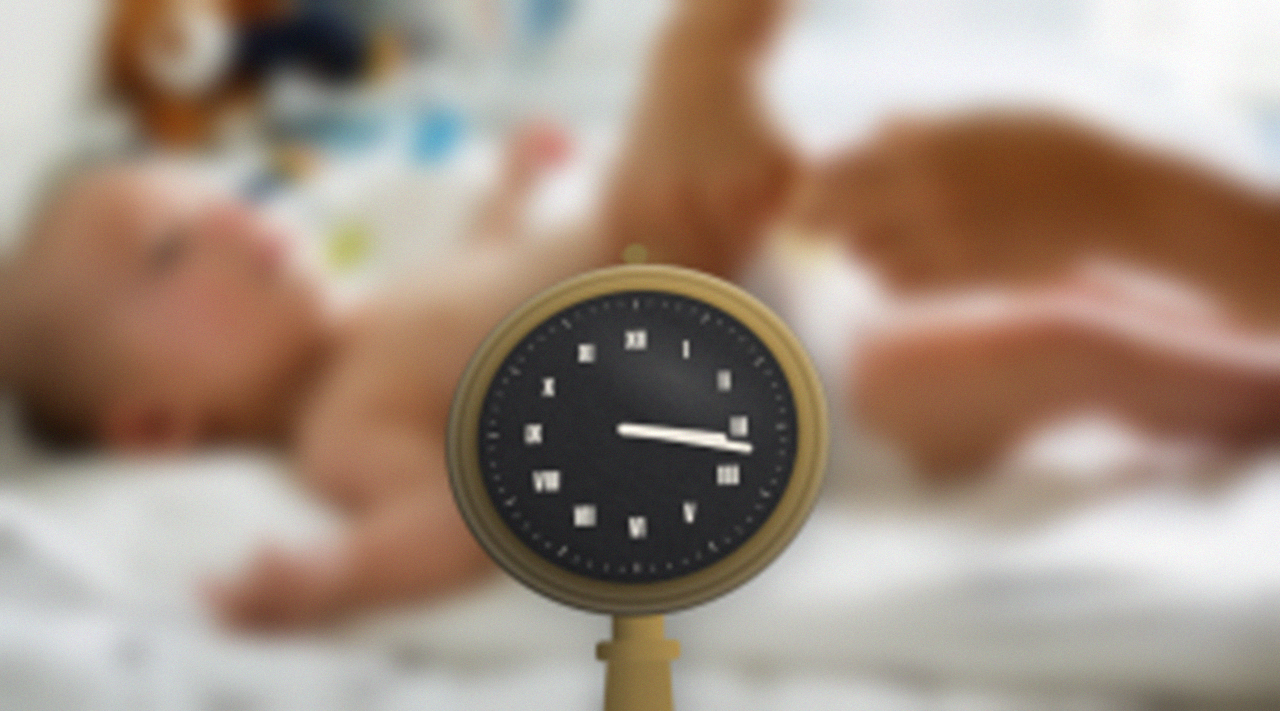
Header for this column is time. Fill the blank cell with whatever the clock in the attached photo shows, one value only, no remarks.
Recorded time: 3:17
